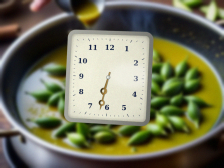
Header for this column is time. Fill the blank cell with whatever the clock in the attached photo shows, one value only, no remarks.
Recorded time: 6:32
